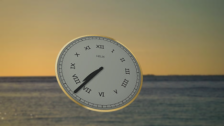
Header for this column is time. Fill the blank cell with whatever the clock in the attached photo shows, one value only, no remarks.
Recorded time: 7:37
